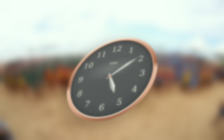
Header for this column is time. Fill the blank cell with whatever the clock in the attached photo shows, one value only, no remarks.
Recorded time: 5:09
